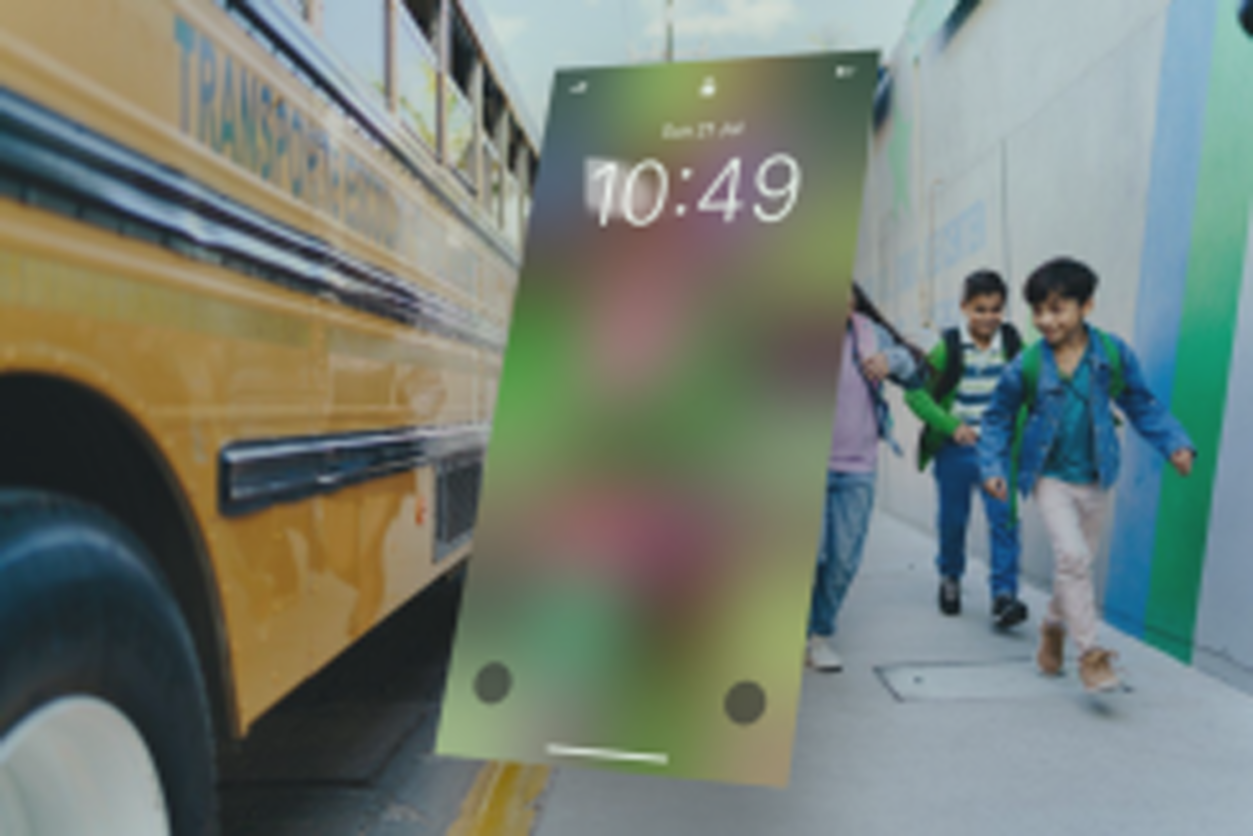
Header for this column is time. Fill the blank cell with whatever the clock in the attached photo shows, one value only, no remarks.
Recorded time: 10:49
